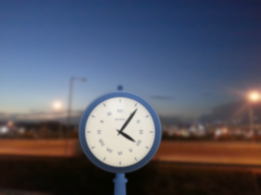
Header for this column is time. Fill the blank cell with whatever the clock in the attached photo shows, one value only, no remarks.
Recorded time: 4:06
